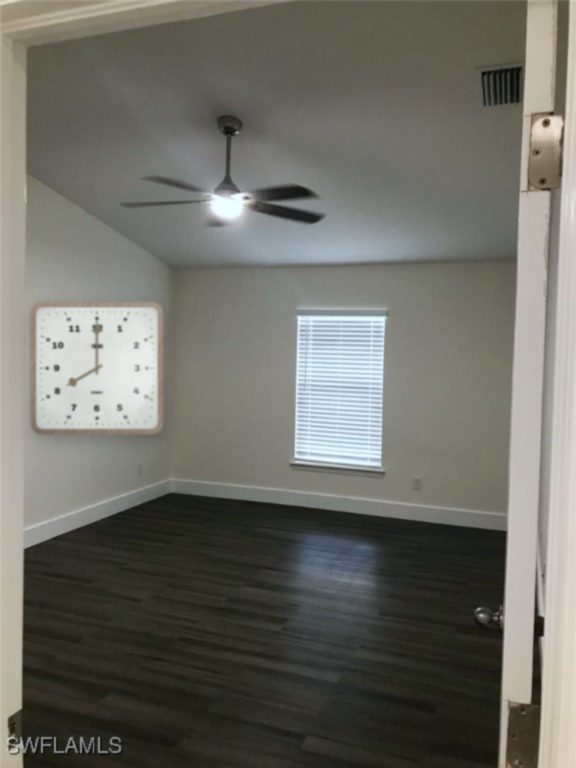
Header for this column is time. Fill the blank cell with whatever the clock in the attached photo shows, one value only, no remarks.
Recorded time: 8:00
